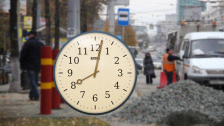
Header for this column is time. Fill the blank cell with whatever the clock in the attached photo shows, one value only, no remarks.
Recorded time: 8:02
